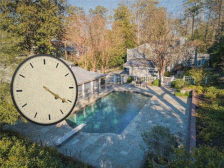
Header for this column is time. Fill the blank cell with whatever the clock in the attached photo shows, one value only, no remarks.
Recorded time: 4:21
